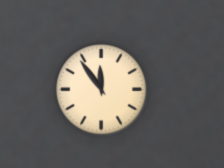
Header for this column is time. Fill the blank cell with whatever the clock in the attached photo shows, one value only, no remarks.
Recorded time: 11:54
